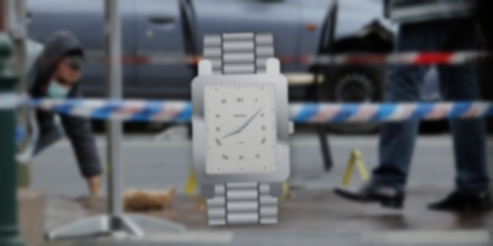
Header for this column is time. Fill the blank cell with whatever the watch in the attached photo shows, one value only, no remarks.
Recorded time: 8:08
